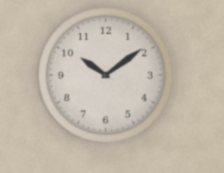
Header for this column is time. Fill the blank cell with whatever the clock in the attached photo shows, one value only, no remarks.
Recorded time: 10:09
